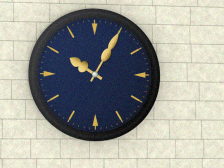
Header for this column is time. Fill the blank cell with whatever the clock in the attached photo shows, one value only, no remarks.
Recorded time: 10:05
